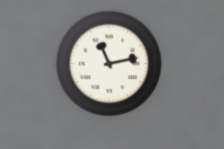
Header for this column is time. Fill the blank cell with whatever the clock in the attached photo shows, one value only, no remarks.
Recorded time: 11:13
